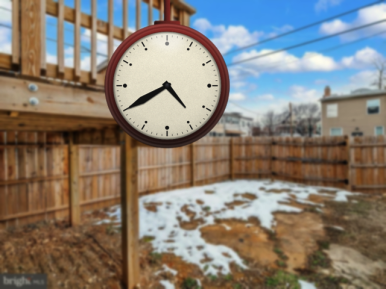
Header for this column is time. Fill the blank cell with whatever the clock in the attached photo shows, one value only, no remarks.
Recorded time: 4:40
